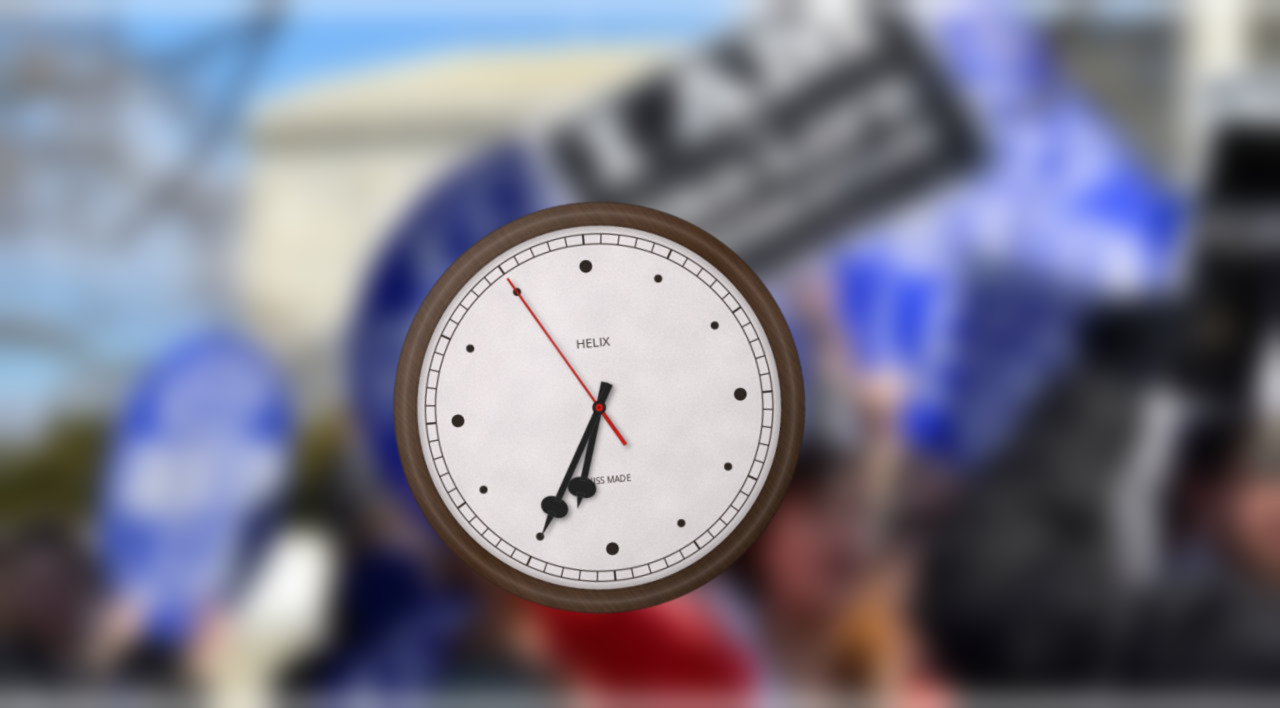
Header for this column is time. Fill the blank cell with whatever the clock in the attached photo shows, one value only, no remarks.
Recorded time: 6:34:55
